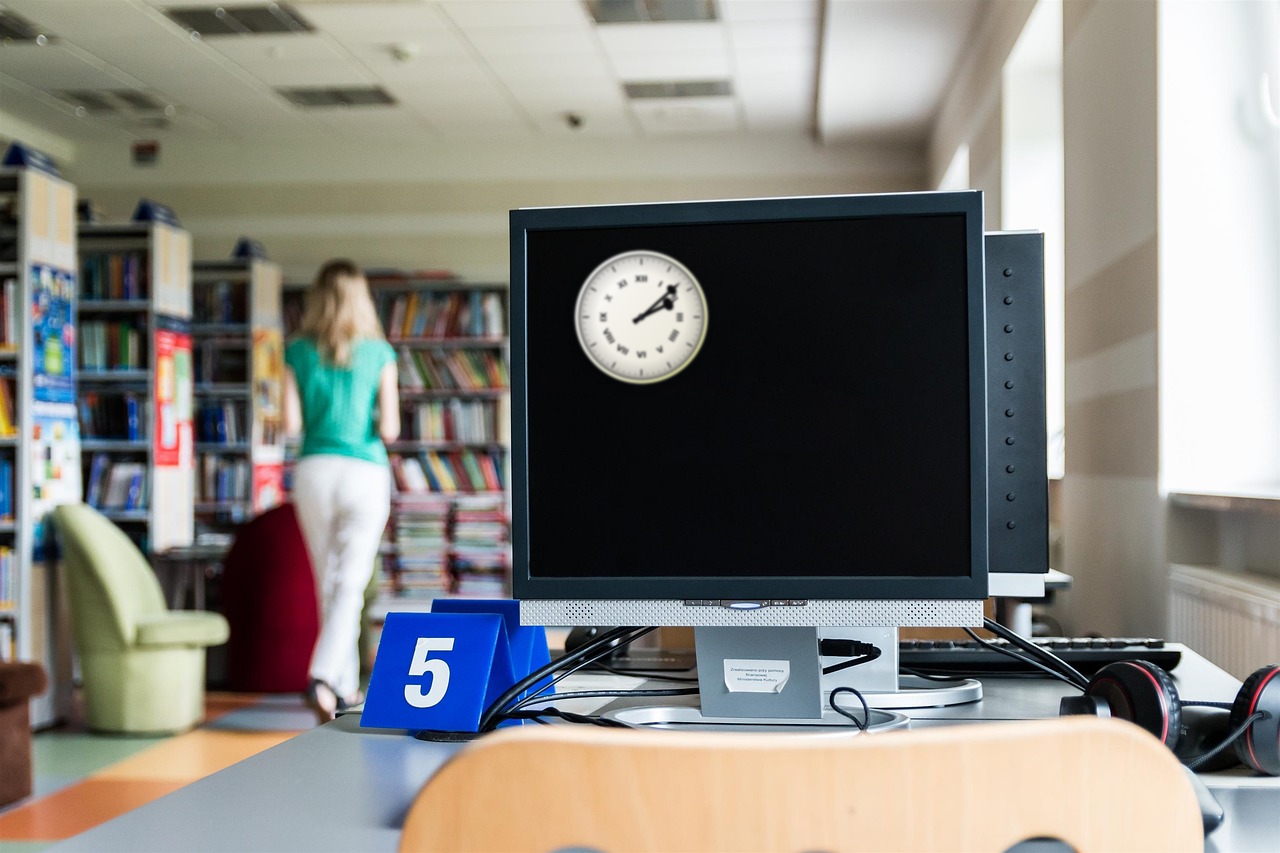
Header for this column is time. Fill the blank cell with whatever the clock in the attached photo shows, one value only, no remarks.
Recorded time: 2:08
